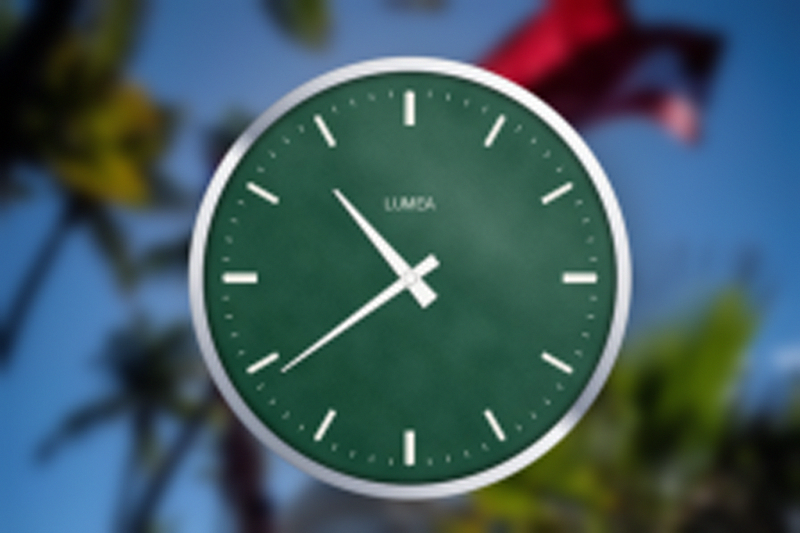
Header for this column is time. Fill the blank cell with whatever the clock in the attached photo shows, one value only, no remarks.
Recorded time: 10:39
